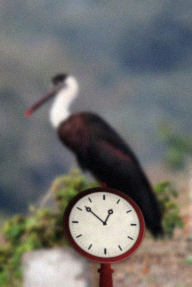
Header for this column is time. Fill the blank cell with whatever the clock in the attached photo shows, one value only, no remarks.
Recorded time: 12:52
